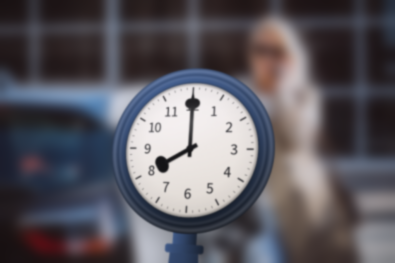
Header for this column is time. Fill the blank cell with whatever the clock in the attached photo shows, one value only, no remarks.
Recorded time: 8:00
